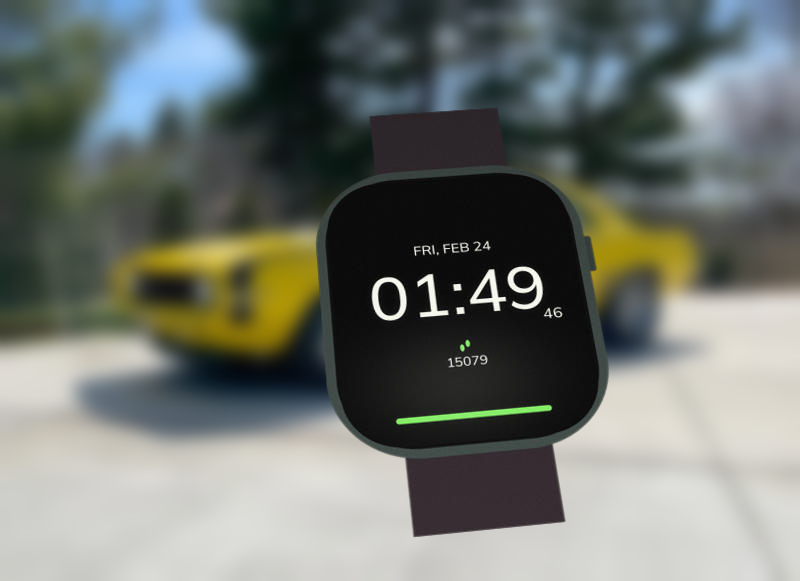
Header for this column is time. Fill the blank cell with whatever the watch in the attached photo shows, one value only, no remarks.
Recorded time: 1:49:46
